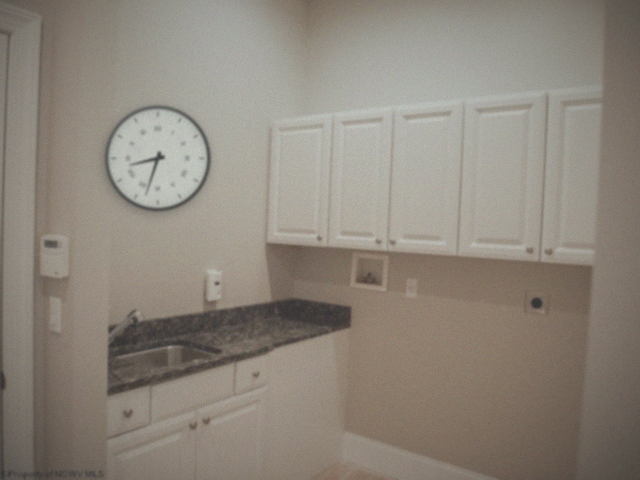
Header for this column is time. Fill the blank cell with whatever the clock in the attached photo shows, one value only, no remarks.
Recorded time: 8:33
